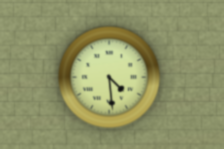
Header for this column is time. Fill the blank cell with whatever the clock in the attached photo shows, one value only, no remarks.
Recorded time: 4:29
